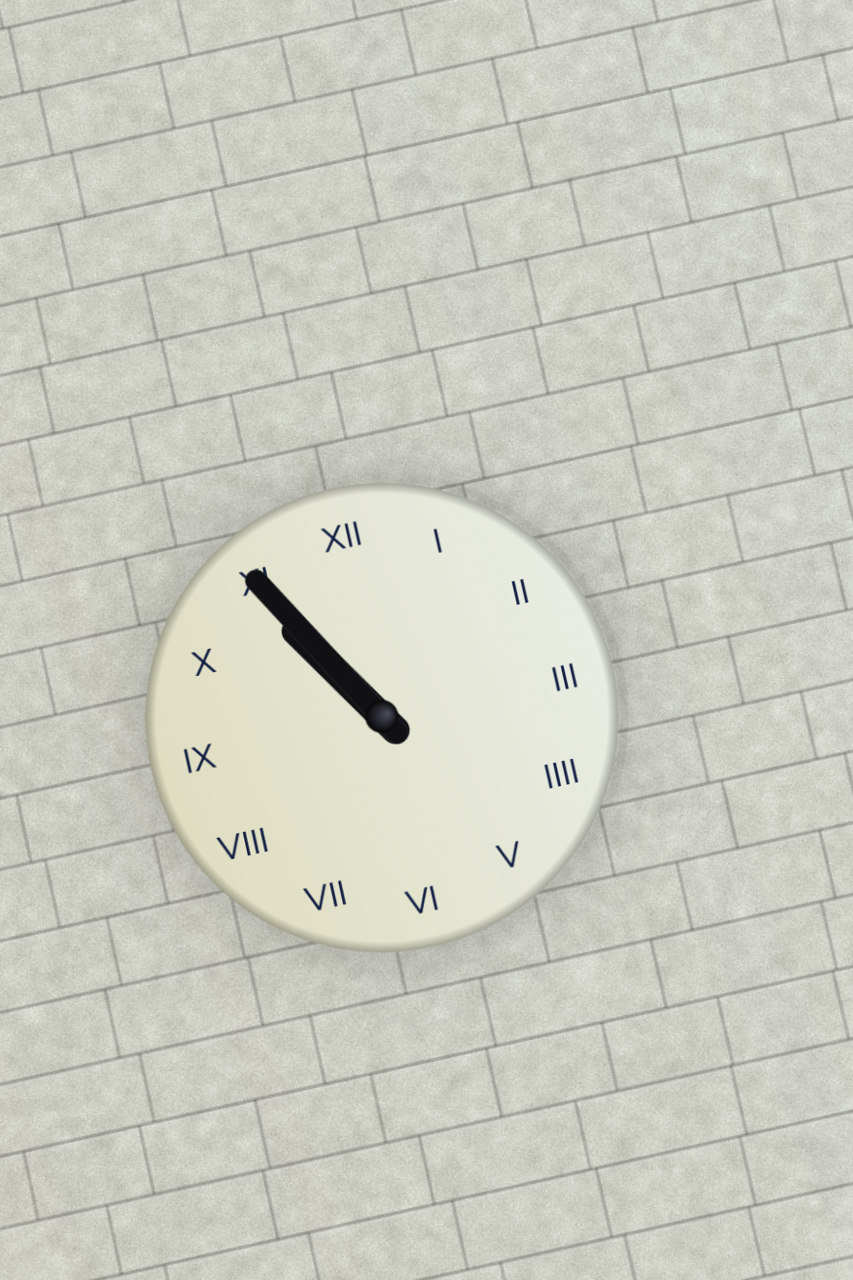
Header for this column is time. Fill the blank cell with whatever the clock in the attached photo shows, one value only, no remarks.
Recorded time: 10:55
